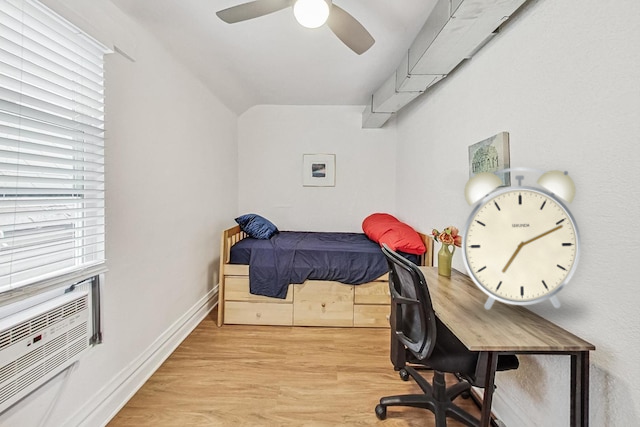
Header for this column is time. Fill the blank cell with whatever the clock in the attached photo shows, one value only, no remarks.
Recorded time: 7:11
